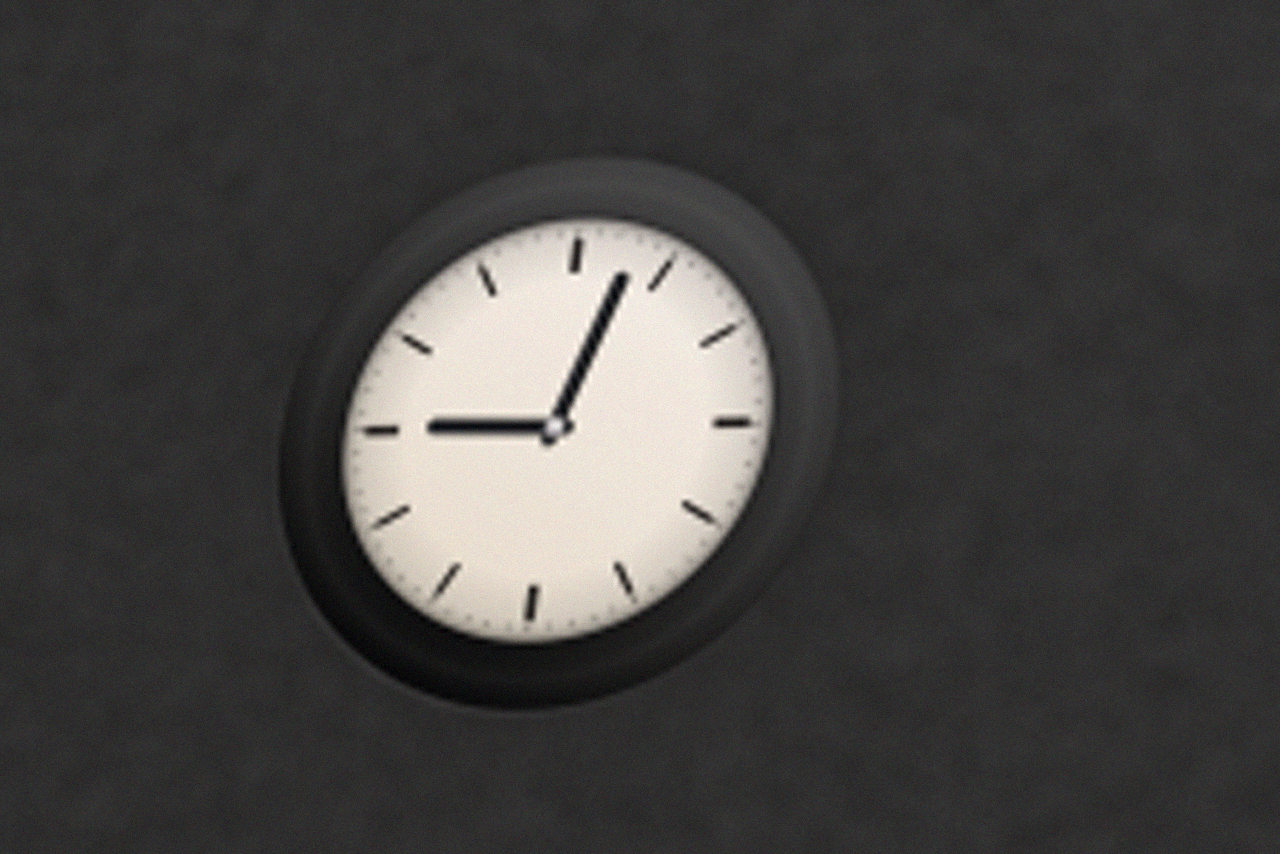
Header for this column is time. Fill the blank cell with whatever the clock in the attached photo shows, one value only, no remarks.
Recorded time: 9:03
